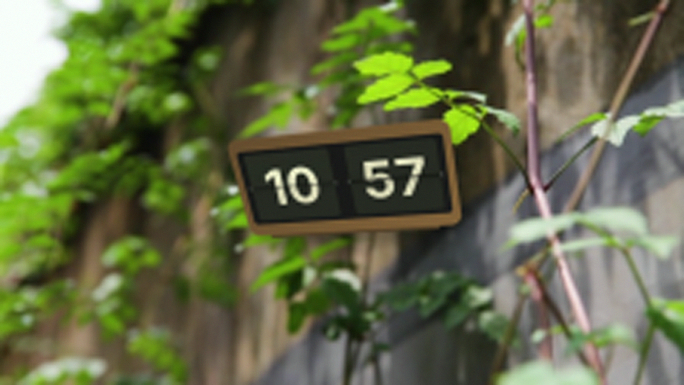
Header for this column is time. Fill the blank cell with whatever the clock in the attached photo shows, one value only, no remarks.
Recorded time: 10:57
